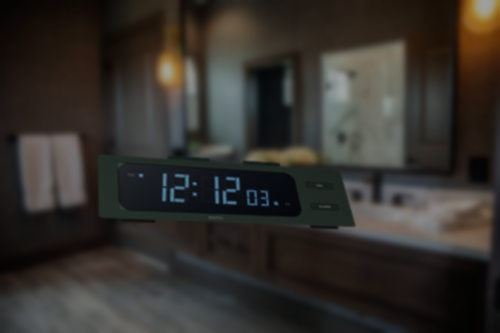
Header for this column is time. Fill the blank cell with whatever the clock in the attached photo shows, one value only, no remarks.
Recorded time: 12:12:03
